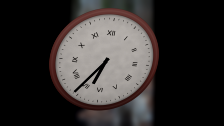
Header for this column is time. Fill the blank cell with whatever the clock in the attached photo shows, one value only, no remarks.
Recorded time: 6:36
